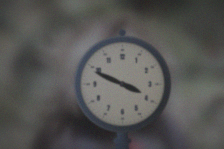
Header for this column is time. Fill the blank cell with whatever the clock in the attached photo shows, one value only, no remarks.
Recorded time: 3:49
